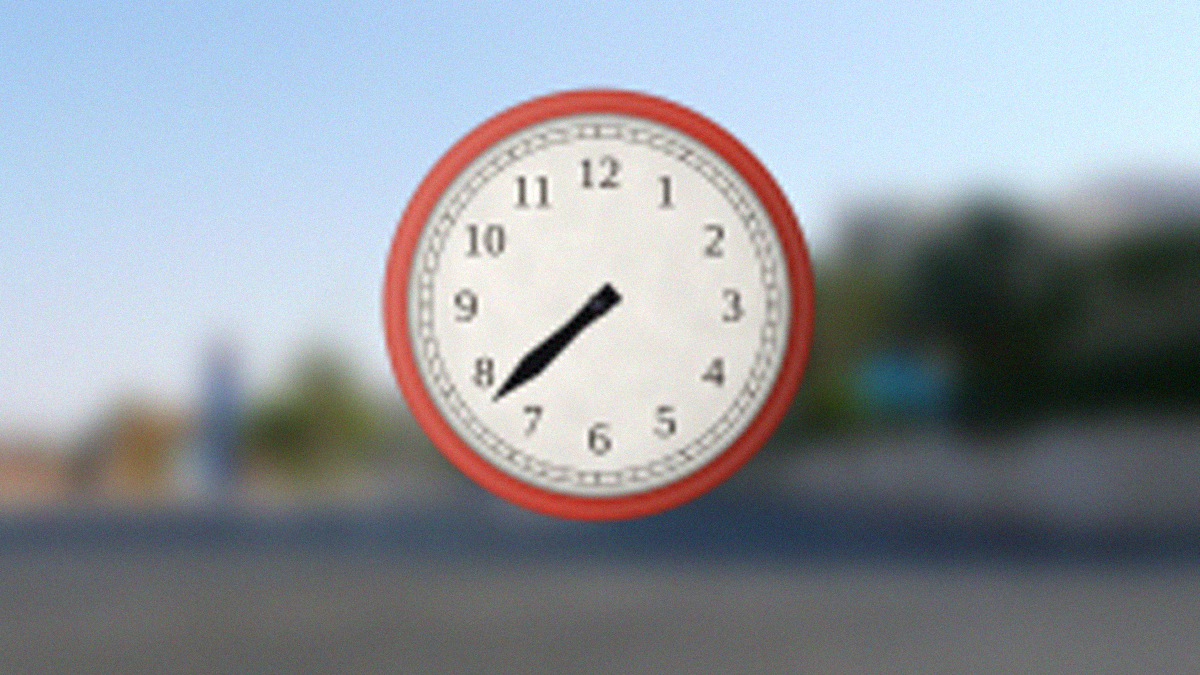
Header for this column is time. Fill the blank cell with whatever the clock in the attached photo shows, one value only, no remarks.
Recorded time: 7:38
